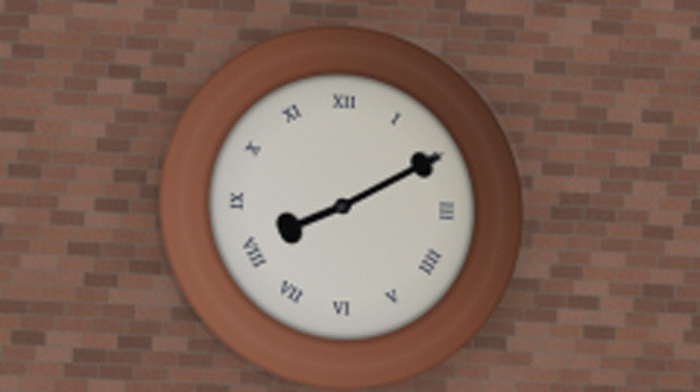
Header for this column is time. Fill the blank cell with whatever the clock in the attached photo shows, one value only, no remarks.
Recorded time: 8:10
